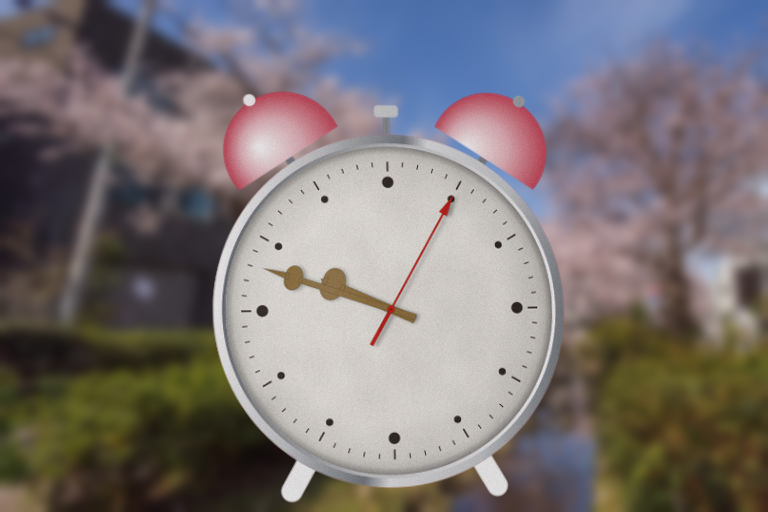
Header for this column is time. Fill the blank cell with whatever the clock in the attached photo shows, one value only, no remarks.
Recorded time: 9:48:05
